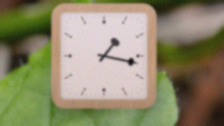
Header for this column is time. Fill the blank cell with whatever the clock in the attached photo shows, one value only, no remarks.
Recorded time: 1:17
